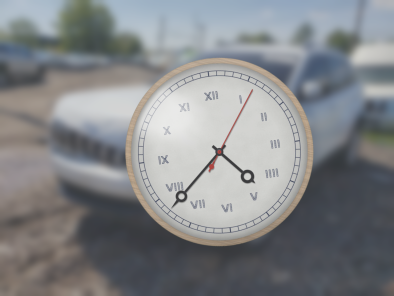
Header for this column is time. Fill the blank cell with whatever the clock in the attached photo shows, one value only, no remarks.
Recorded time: 4:38:06
